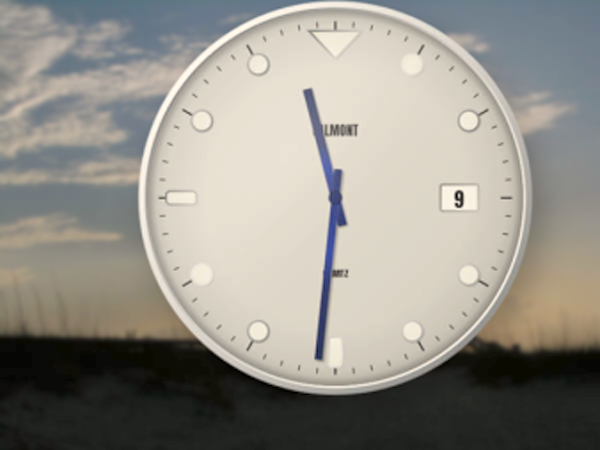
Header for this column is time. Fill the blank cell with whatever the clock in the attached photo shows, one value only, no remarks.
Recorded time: 11:31
